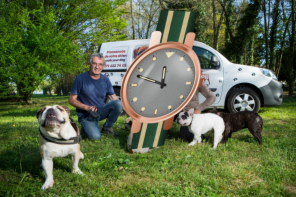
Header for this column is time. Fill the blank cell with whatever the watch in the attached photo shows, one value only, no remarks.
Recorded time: 11:48
